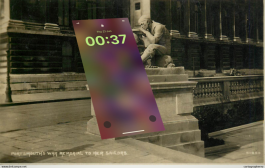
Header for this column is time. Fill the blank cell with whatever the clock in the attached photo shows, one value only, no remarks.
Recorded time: 0:37
